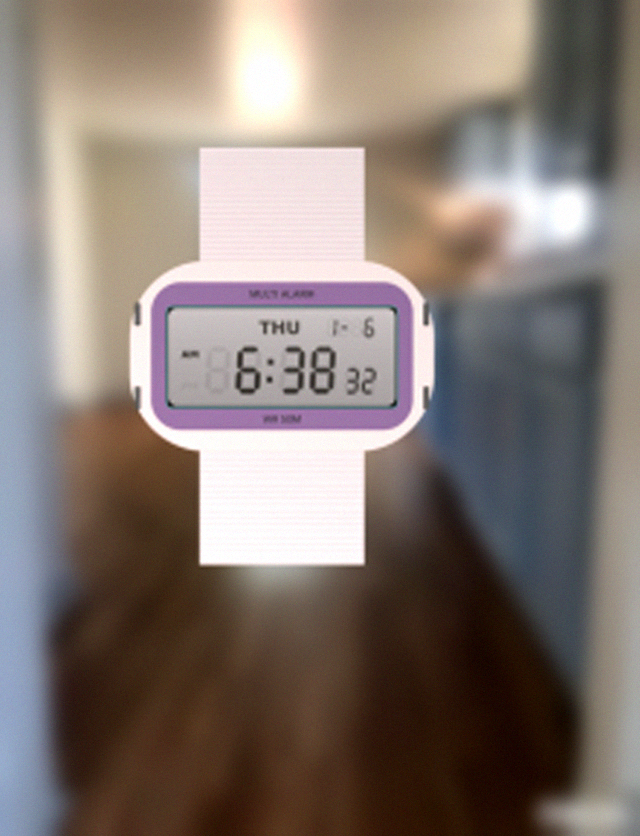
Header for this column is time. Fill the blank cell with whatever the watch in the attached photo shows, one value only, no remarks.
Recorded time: 6:38:32
